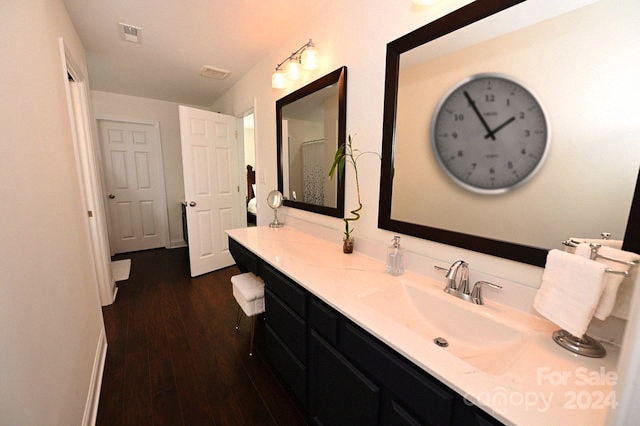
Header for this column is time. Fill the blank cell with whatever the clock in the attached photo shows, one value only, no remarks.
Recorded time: 1:55
